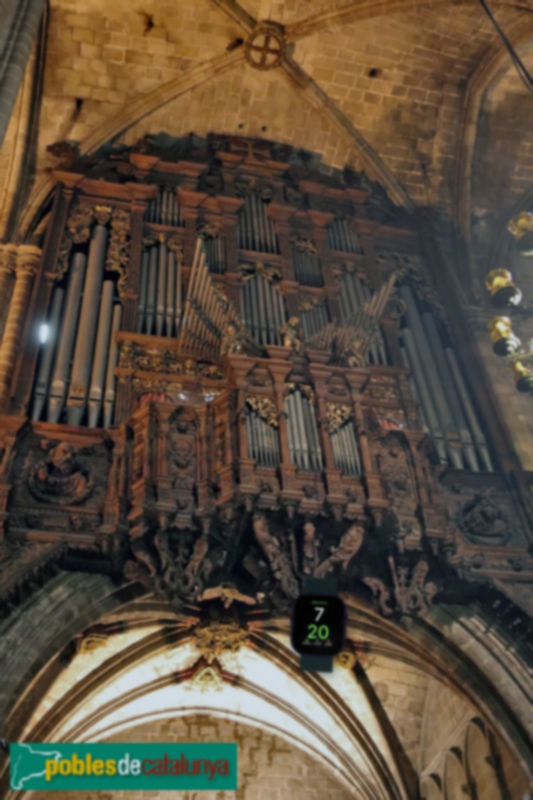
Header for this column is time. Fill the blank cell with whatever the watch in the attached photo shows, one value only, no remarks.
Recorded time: 7:20
